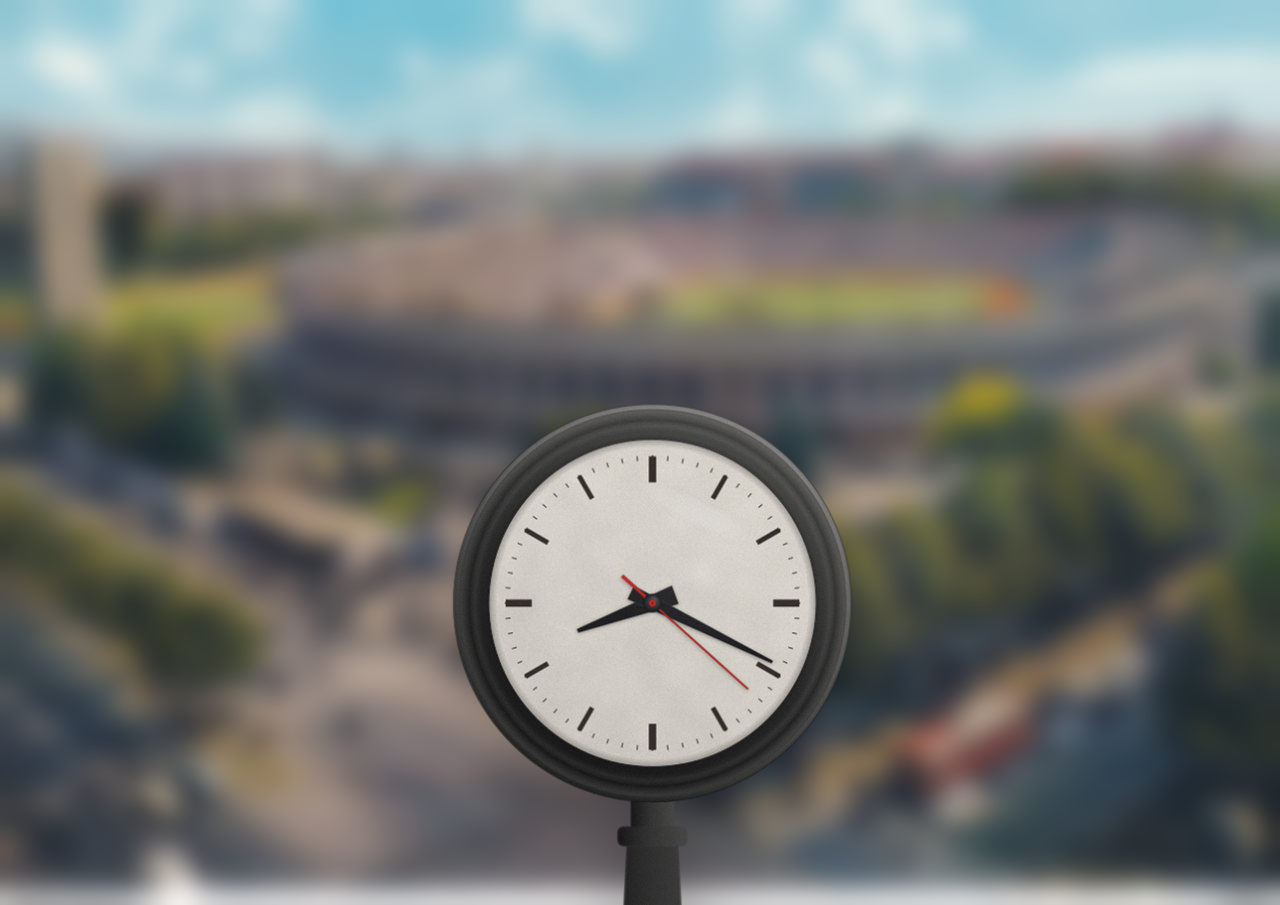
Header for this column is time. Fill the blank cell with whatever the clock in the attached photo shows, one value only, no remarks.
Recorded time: 8:19:22
